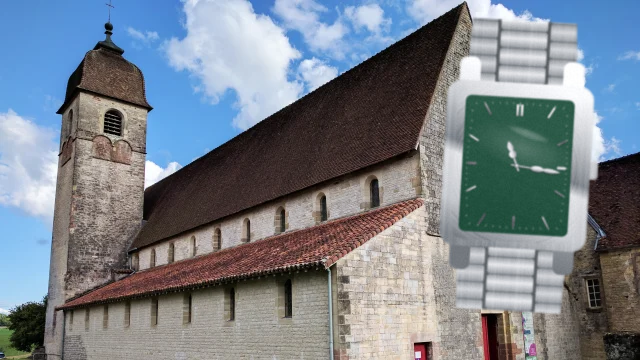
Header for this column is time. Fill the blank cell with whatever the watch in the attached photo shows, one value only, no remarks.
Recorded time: 11:16
